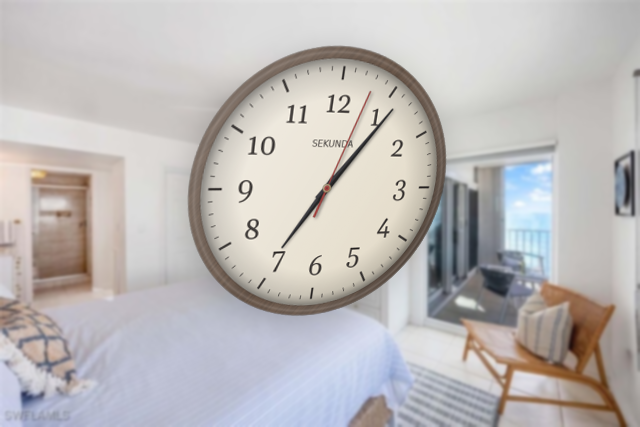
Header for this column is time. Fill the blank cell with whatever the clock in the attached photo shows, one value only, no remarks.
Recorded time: 7:06:03
